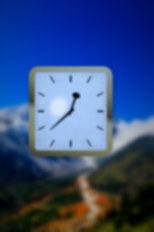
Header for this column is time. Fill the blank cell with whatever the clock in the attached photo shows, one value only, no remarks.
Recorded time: 12:38
